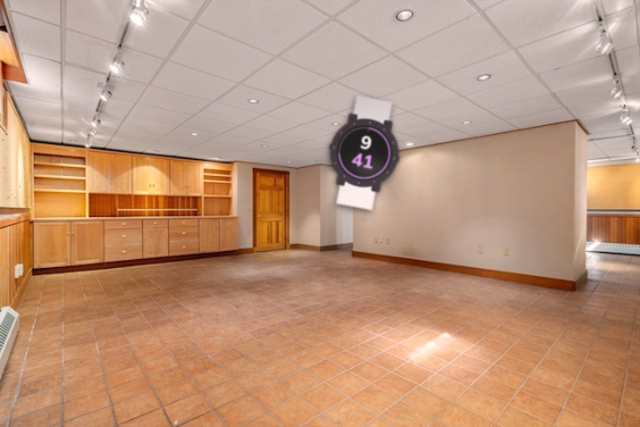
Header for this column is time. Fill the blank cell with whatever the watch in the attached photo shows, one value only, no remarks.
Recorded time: 9:41
